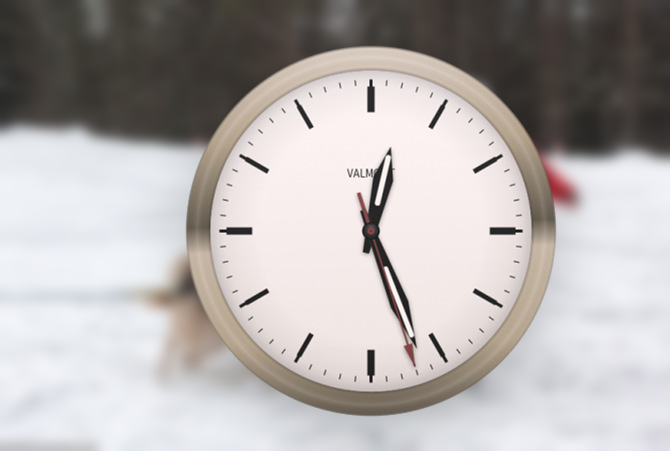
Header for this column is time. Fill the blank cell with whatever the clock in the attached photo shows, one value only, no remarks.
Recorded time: 12:26:27
